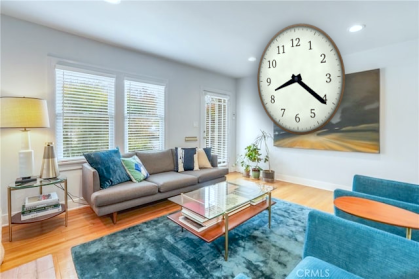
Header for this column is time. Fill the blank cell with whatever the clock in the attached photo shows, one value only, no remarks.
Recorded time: 8:21
